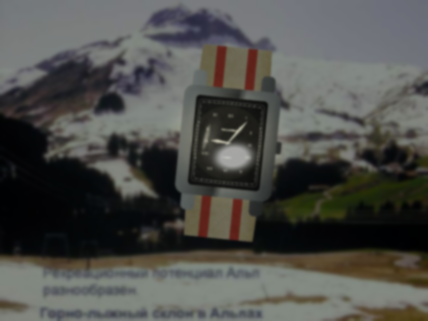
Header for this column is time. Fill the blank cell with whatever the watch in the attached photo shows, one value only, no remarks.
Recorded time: 9:06
